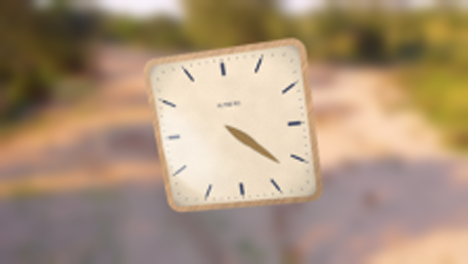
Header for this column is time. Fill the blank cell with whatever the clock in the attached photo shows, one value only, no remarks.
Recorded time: 4:22
